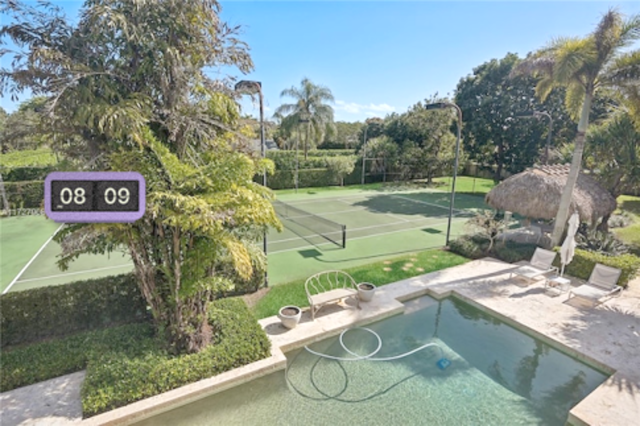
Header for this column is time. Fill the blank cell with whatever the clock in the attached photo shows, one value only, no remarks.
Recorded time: 8:09
